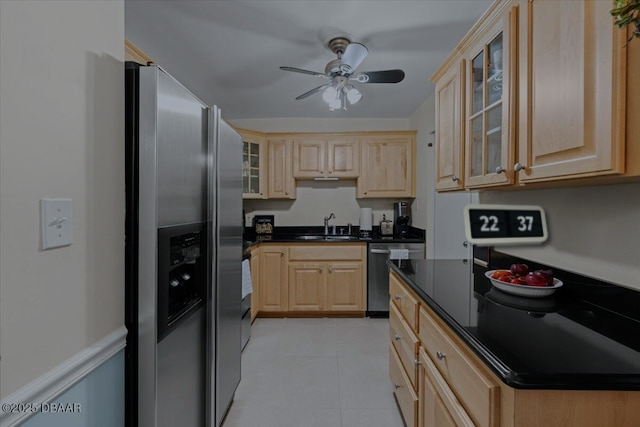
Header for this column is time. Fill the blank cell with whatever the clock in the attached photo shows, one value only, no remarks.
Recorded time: 22:37
